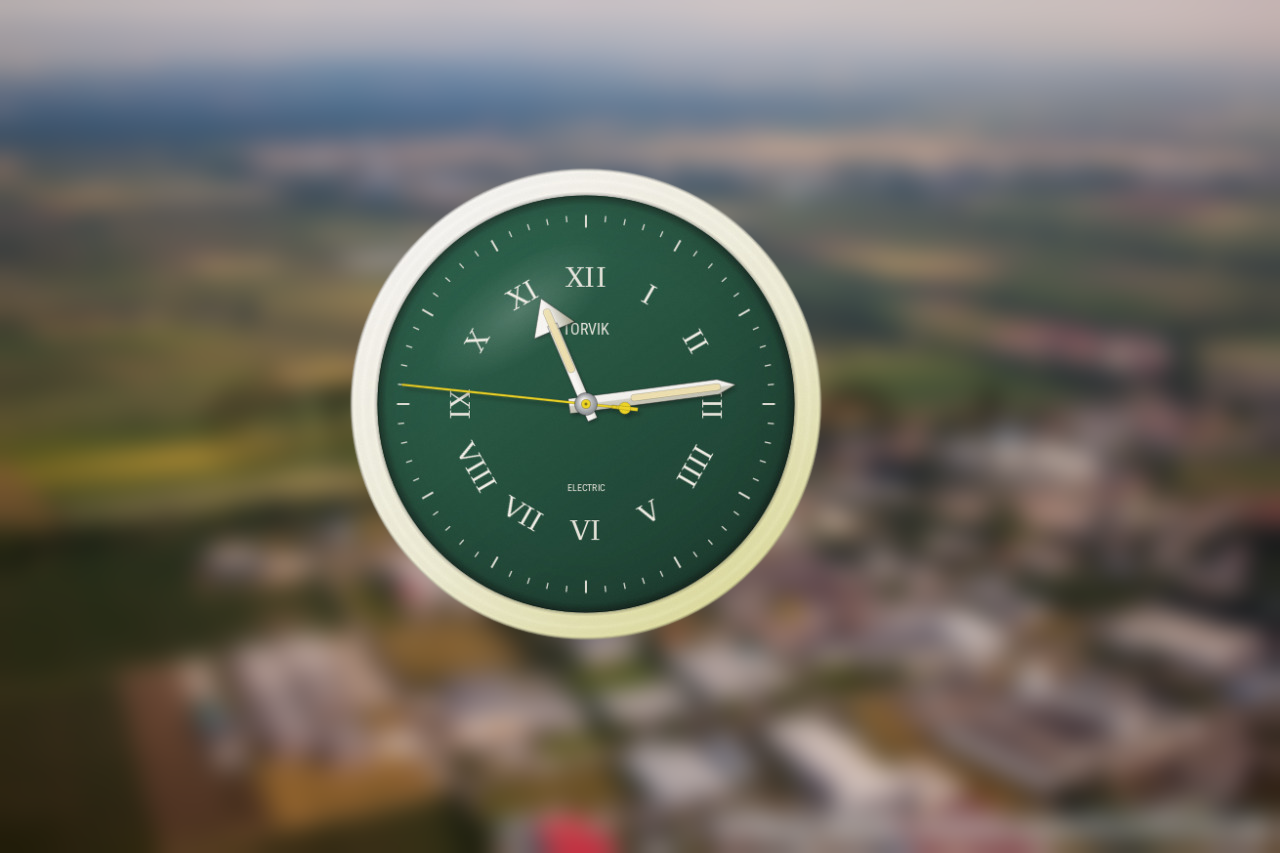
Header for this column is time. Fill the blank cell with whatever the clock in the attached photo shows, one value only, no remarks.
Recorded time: 11:13:46
